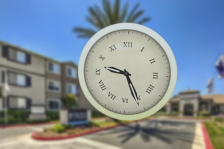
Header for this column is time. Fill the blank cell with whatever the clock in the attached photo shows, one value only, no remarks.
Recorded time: 9:26
